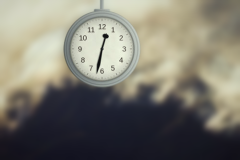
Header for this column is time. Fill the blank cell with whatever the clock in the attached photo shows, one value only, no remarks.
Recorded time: 12:32
